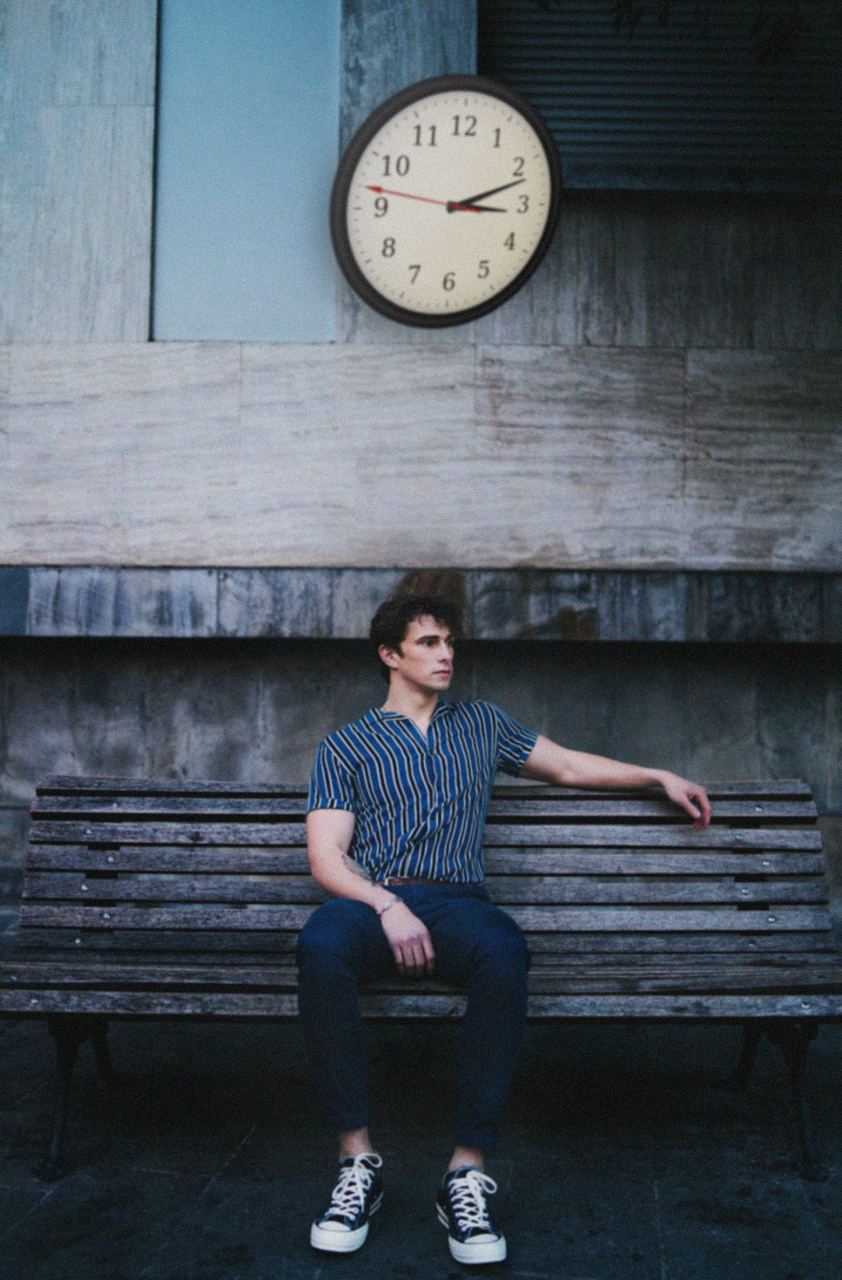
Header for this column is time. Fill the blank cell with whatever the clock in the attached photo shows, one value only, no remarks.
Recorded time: 3:11:47
